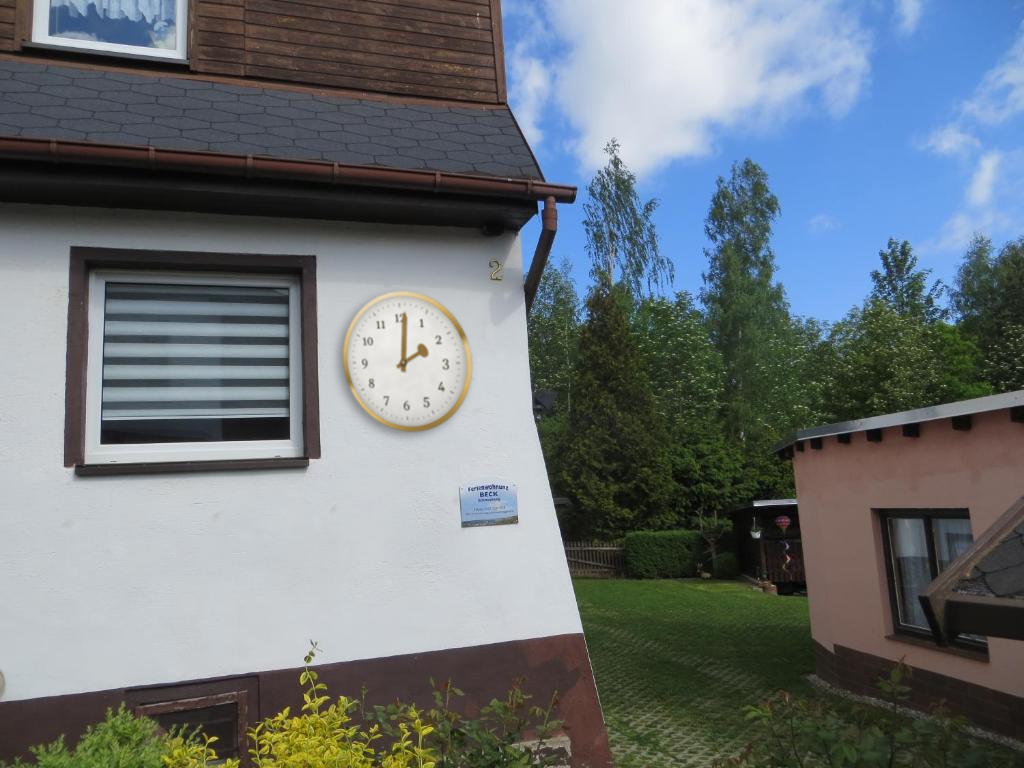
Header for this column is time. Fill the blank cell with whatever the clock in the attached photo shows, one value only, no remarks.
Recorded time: 2:01
